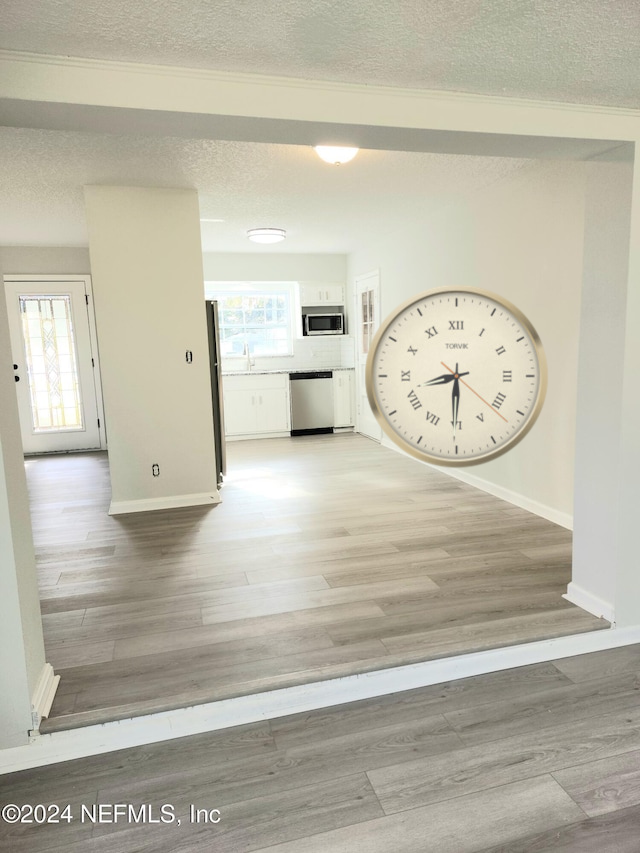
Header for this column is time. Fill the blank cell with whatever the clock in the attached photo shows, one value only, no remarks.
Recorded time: 8:30:22
